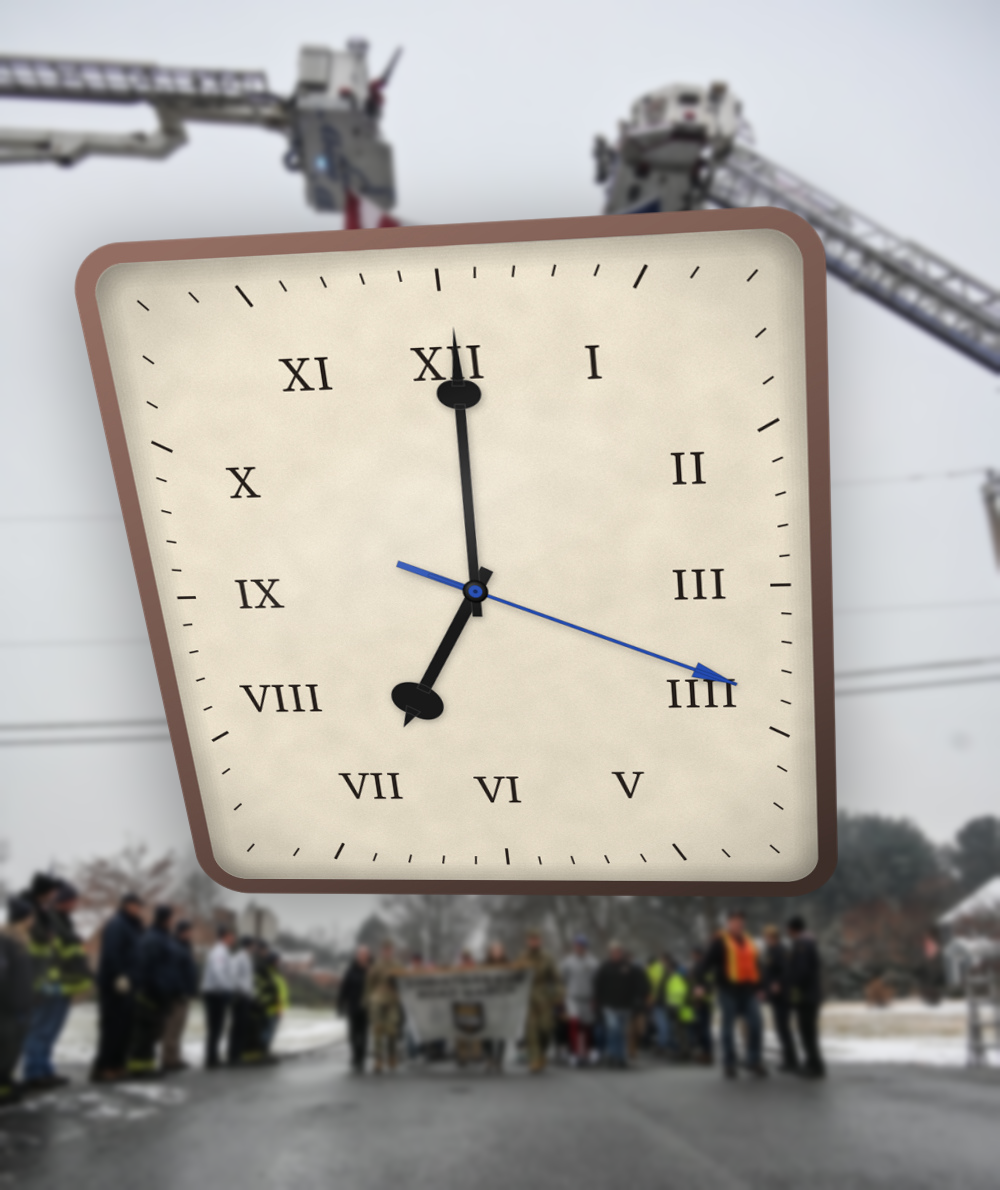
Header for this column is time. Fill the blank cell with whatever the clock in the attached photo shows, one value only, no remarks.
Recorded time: 7:00:19
